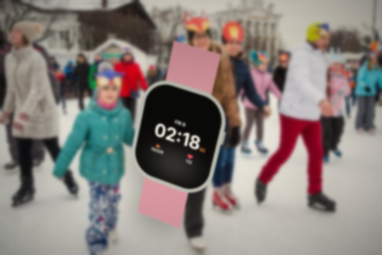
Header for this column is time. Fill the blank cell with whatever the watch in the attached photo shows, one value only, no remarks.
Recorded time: 2:18
